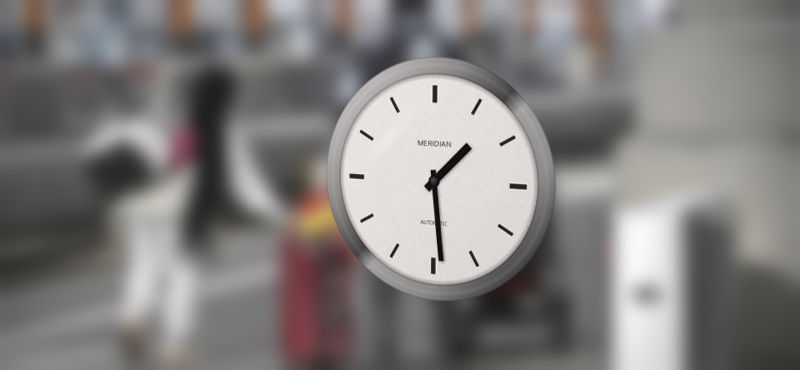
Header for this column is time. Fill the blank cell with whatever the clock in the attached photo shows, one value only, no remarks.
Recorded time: 1:29
